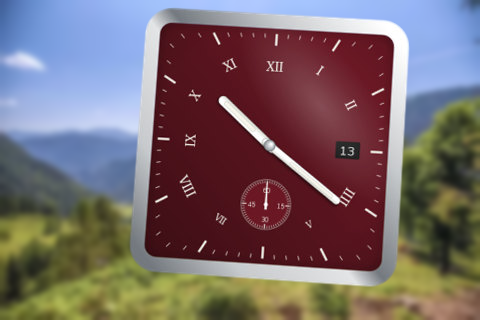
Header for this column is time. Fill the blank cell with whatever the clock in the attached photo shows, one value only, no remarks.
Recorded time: 10:21
